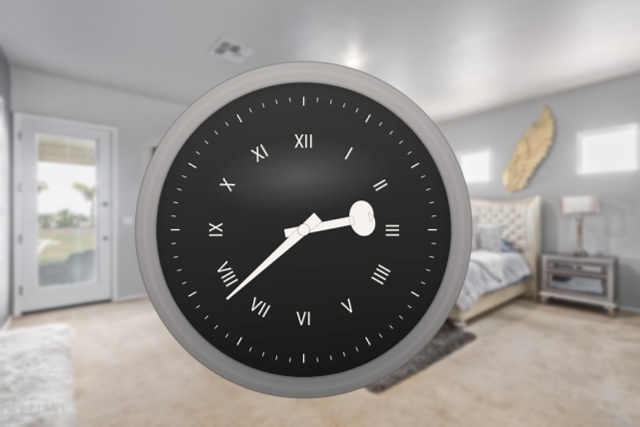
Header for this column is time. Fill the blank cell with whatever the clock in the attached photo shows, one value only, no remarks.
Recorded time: 2:38
